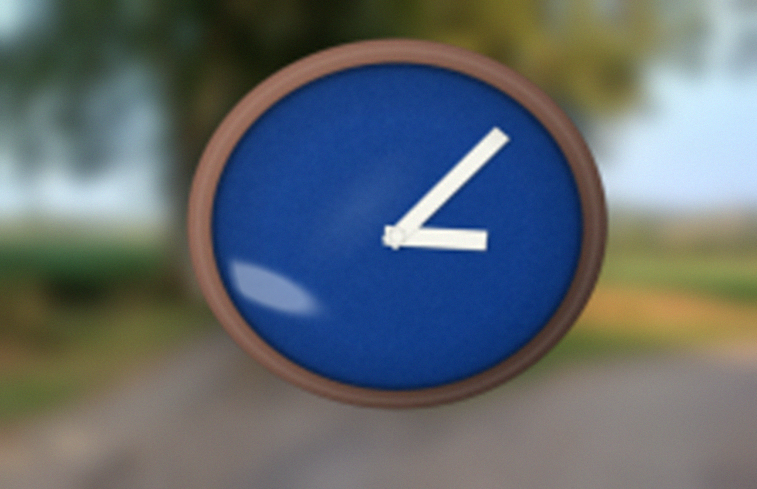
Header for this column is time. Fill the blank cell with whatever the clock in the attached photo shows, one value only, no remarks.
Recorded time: 3:07
